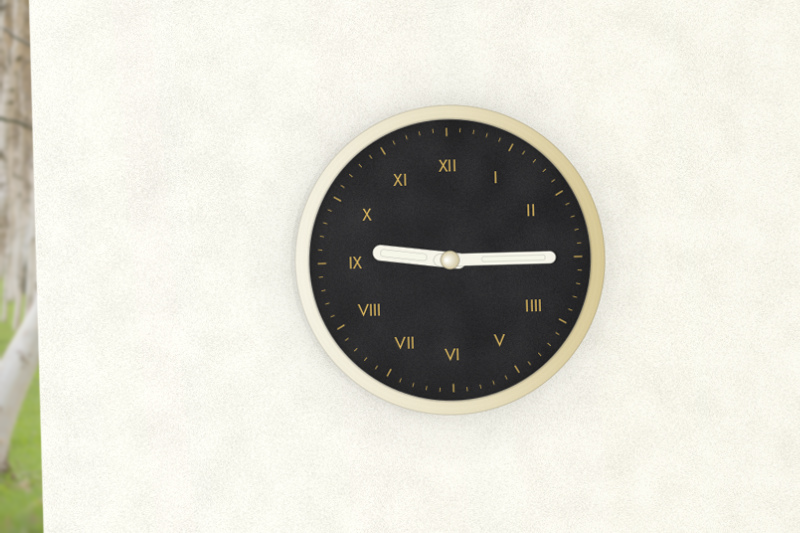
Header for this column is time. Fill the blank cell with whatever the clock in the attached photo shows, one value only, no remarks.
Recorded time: 9:15
